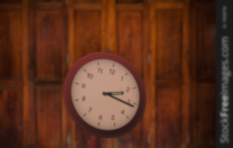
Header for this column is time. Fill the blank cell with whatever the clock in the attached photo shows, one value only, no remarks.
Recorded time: 2:16
